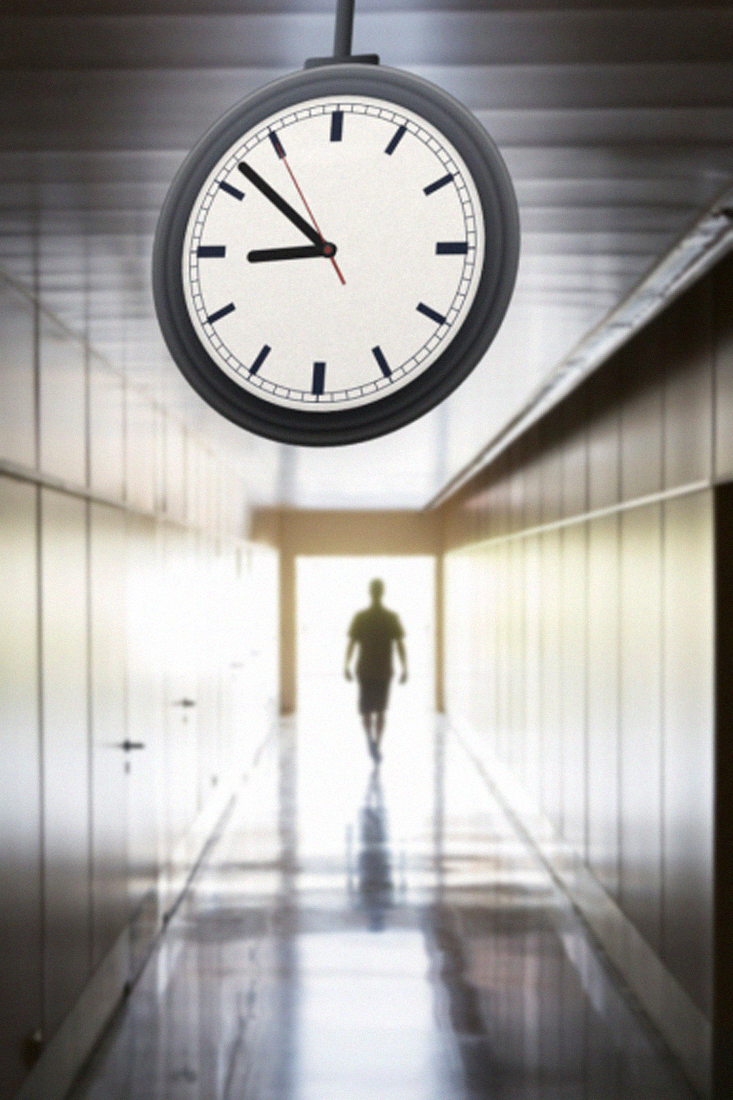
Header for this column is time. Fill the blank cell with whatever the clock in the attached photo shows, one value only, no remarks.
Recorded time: 8:51:55
